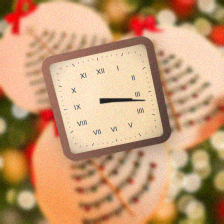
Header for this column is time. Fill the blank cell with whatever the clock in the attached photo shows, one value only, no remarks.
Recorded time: 3:17
